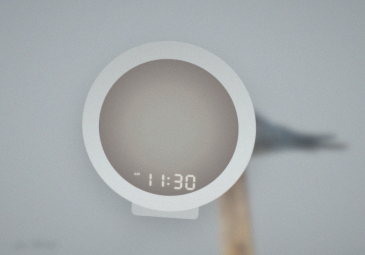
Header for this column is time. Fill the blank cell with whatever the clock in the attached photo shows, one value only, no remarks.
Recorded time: 11:30
